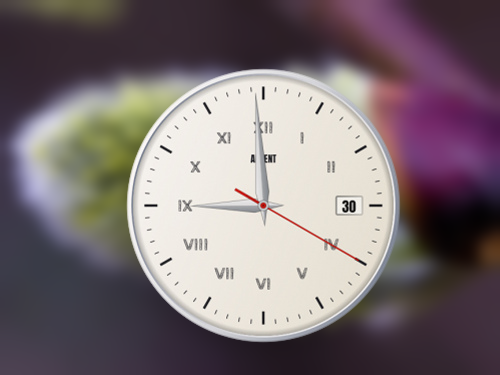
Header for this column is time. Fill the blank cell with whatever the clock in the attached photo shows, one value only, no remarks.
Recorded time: 8:59:20
